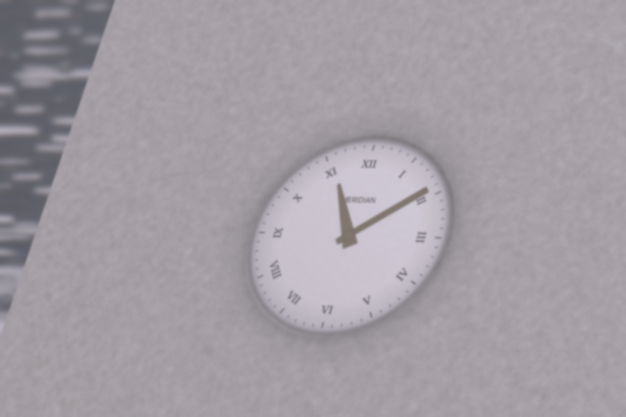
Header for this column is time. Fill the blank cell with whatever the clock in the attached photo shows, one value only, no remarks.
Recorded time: 11:09
